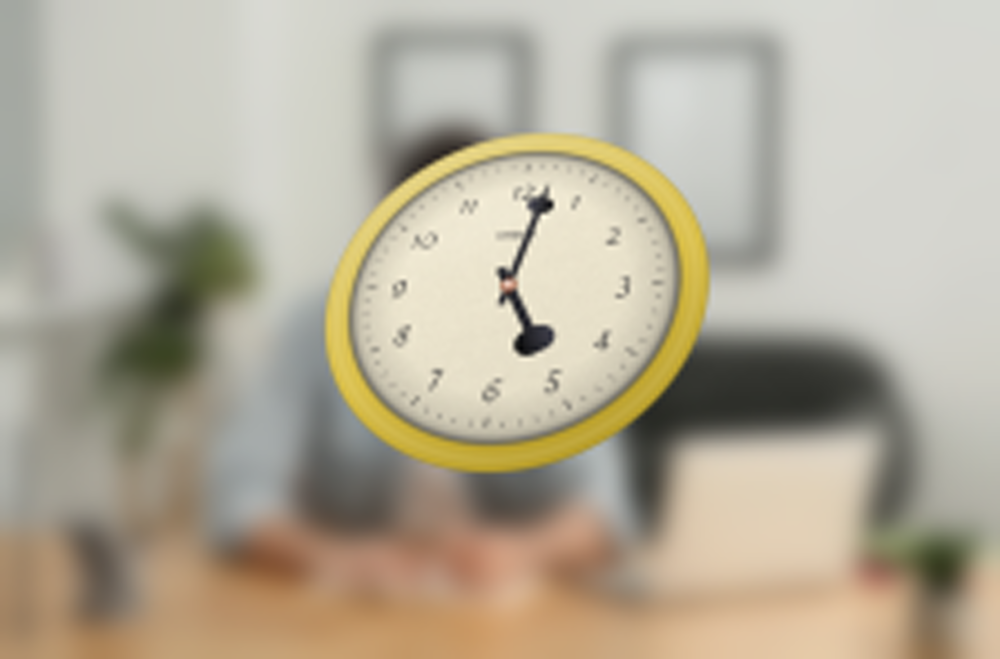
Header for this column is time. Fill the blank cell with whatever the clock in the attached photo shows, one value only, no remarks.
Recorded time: 5:02
